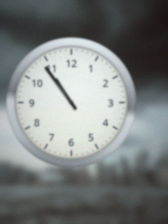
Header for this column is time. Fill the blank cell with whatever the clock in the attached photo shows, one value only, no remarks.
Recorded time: 10:54
